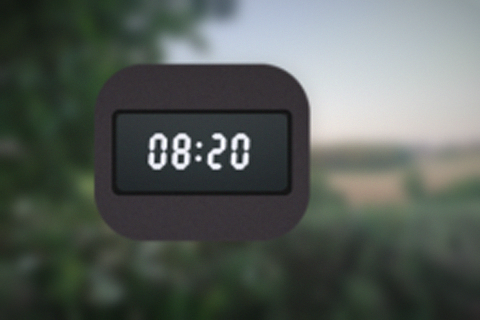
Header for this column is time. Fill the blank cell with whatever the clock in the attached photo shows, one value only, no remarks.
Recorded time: 8:20
